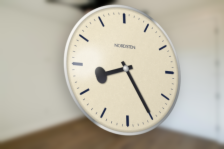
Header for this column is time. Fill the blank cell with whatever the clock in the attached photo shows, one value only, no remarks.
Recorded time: 8:25
